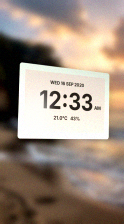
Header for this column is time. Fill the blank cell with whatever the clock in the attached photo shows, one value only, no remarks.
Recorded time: 12:33
